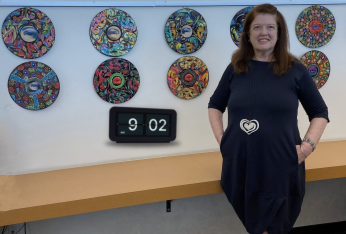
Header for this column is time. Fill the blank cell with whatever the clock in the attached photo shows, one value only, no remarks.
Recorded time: 9:02
